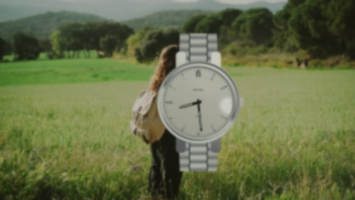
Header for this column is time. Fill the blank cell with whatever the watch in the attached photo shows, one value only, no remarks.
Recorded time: 8:29
